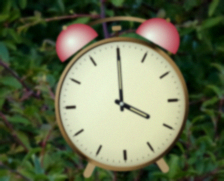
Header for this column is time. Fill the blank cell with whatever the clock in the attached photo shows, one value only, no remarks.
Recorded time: 4:00
